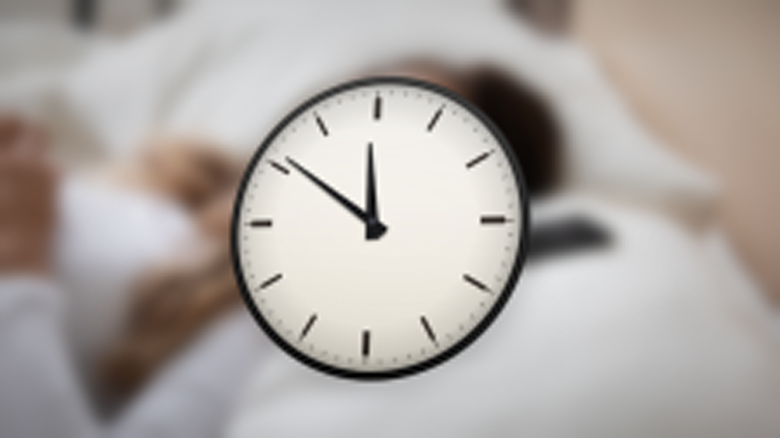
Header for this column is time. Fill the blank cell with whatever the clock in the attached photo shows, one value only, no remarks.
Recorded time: 11:51
